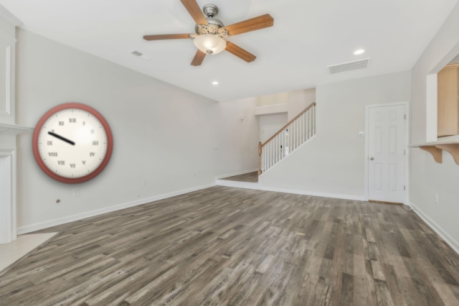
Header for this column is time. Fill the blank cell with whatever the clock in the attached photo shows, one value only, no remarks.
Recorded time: 9:49
